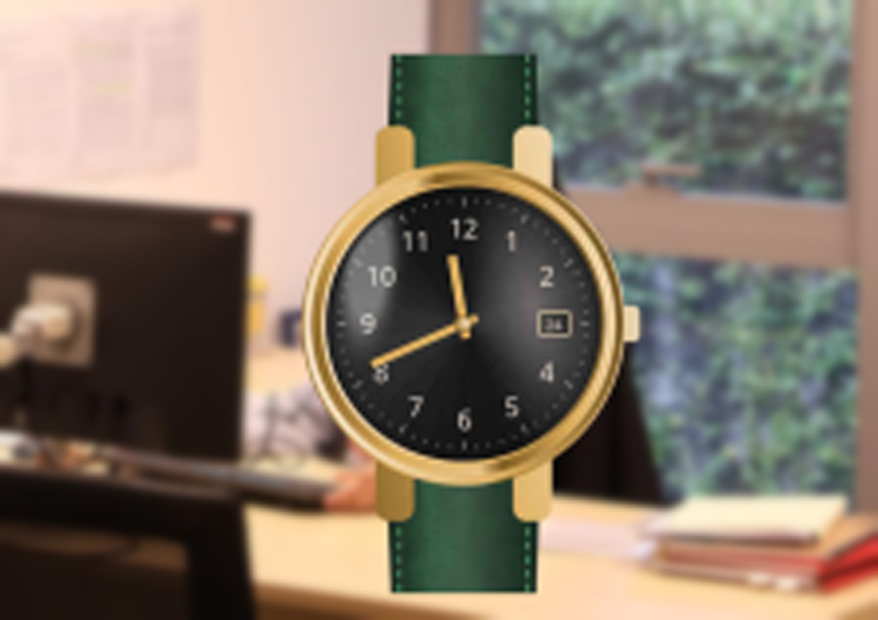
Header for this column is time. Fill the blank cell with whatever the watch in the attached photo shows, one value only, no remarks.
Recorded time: 11:41
